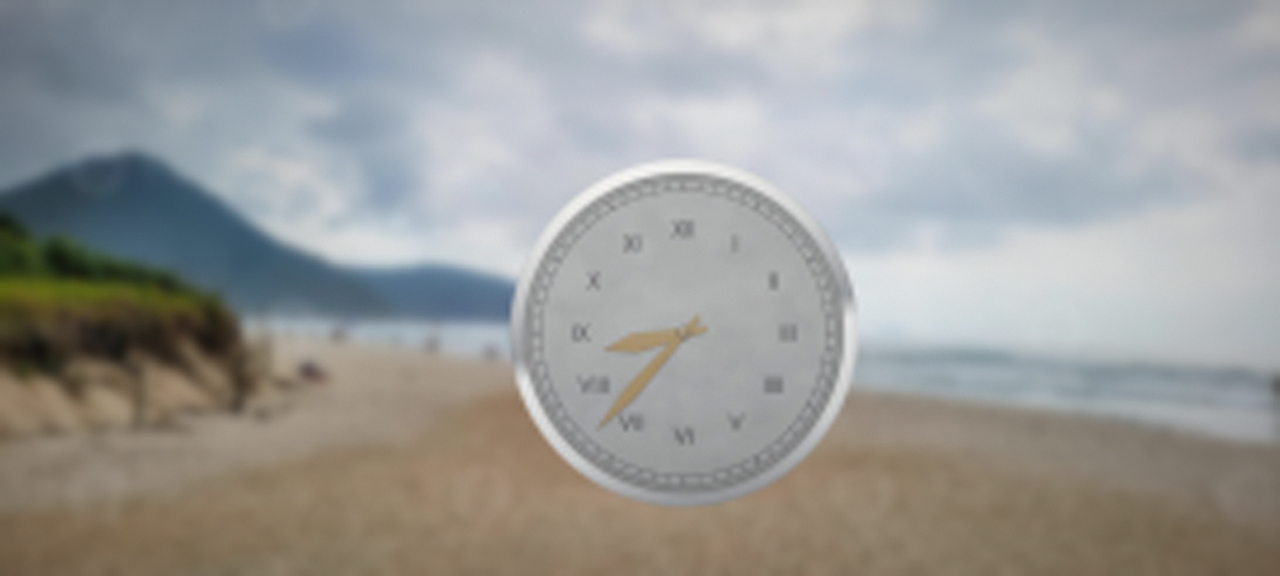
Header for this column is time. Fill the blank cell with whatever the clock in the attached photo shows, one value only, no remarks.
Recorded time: 8:37
